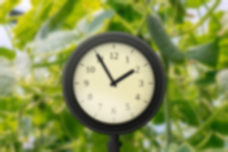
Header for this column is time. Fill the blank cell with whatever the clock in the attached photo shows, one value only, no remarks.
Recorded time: 1:55
